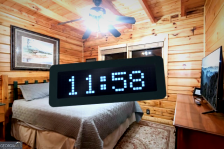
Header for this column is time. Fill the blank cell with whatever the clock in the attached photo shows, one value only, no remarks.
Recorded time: 11:58
